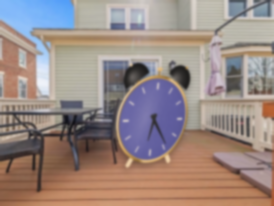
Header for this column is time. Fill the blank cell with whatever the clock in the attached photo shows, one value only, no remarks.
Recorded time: 6:24
